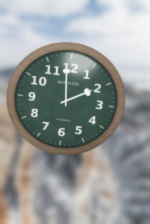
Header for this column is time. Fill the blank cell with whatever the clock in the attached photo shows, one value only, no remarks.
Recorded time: 1:59
